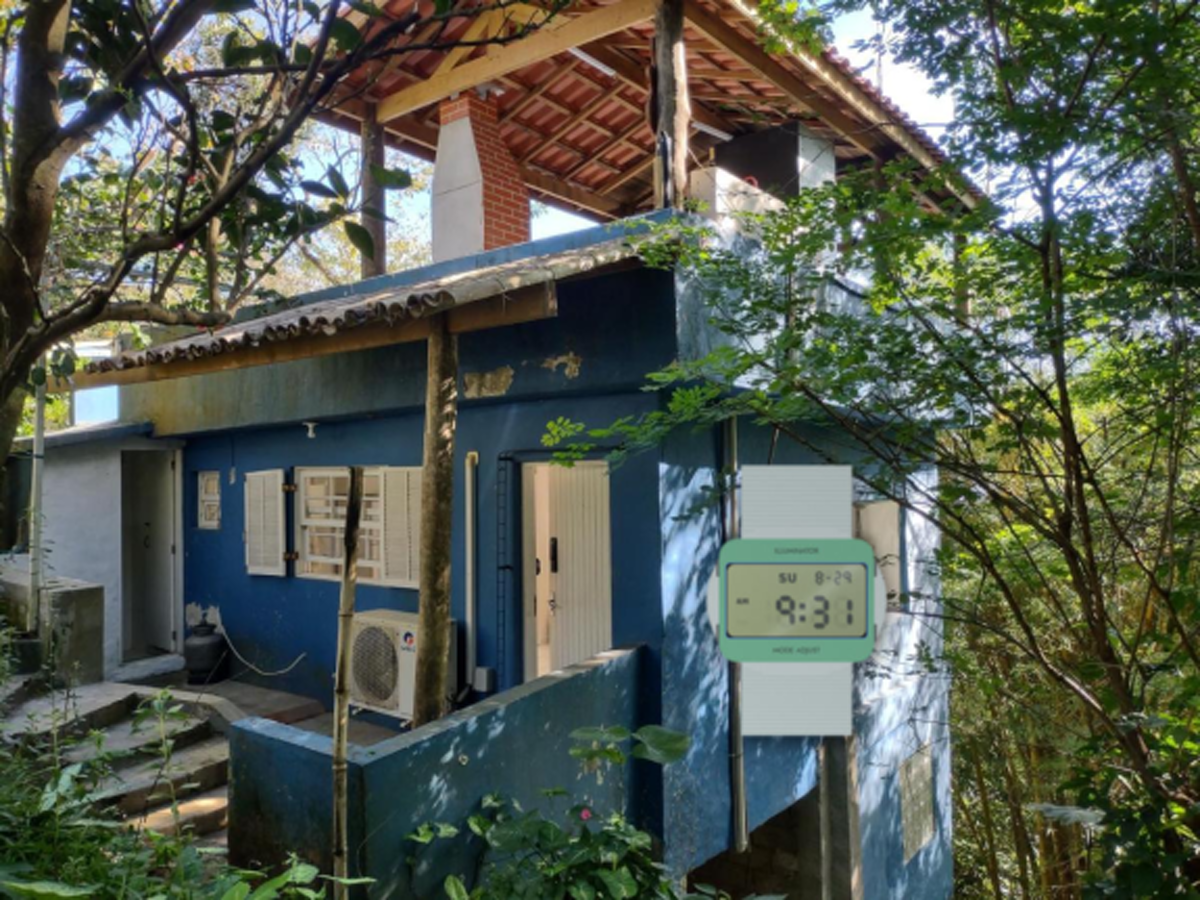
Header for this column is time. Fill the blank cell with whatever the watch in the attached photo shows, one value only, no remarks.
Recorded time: 9:31
